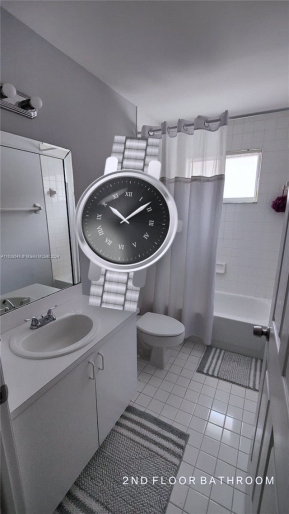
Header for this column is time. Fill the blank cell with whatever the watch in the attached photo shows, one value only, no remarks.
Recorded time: 10:08
